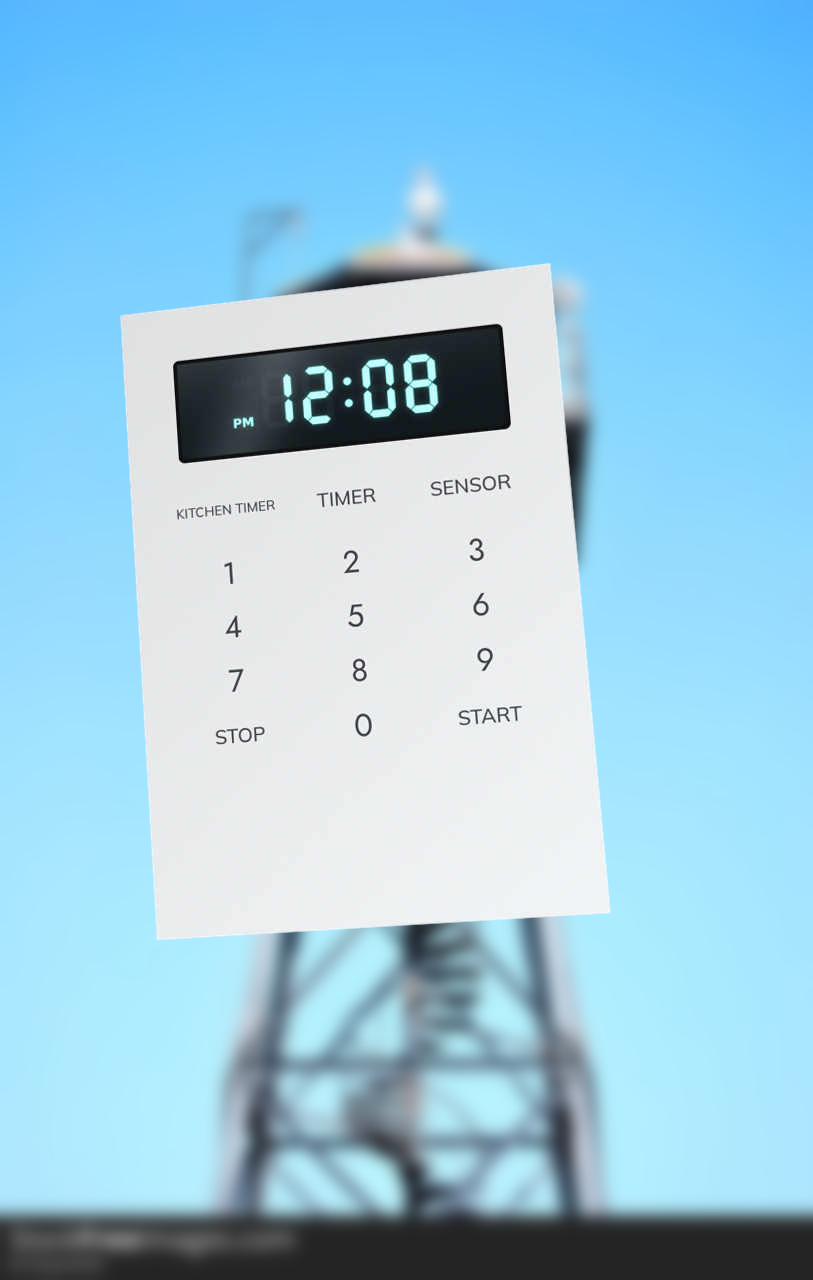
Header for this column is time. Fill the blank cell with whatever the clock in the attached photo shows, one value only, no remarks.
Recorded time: 12:08
